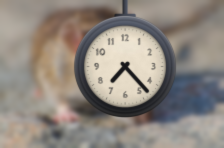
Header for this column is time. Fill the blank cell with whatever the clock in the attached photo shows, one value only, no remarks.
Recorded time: 7:23
